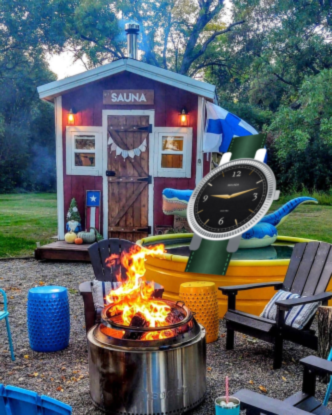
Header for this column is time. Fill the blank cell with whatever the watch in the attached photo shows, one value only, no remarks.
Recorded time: 9:12
